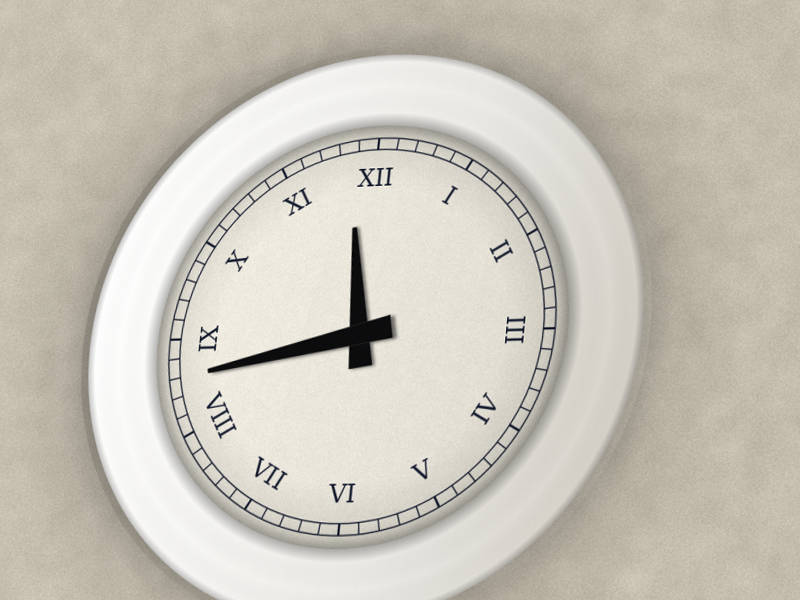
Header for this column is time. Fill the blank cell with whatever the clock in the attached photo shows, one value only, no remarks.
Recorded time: 11:43
